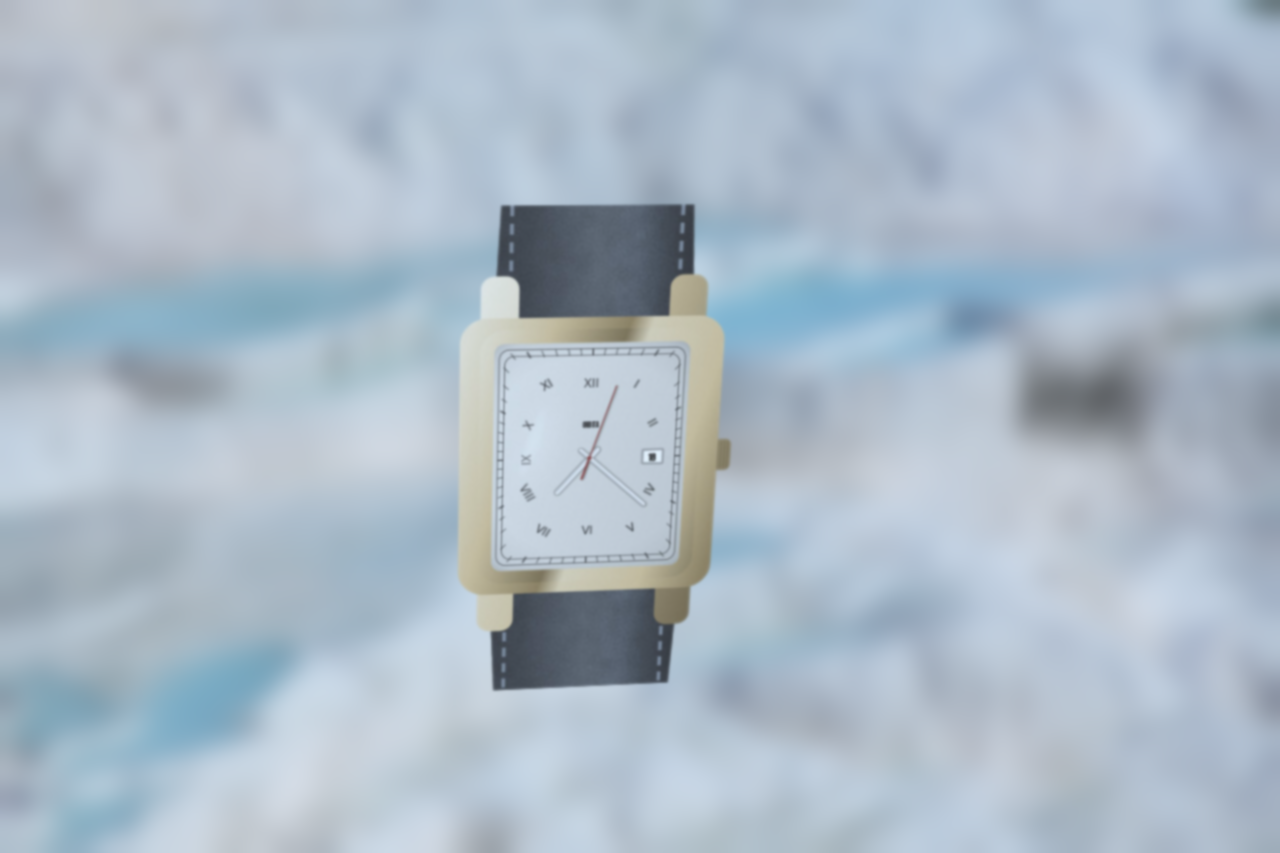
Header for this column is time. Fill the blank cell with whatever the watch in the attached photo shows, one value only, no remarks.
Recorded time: 7:22:03
